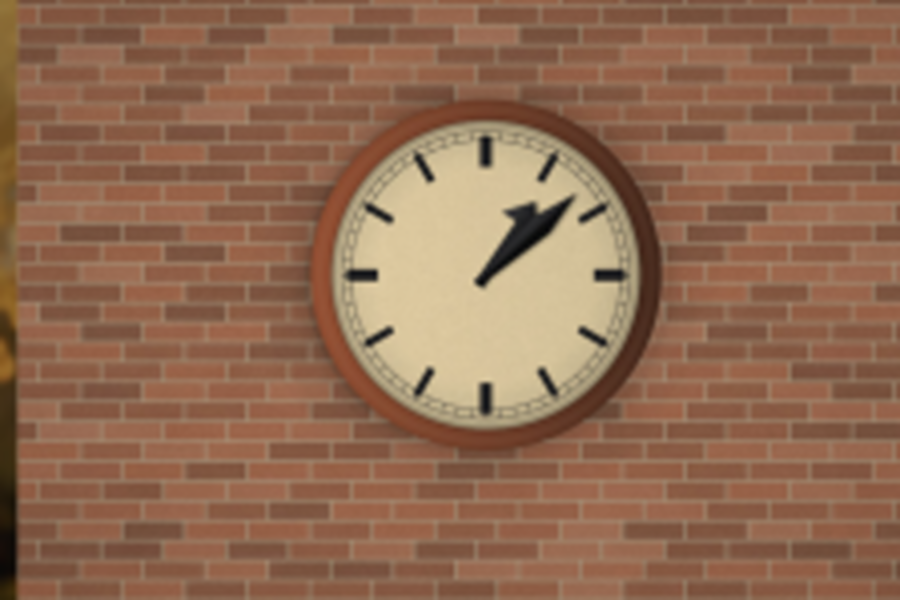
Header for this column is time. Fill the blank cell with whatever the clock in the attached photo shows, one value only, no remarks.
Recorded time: 1:08
